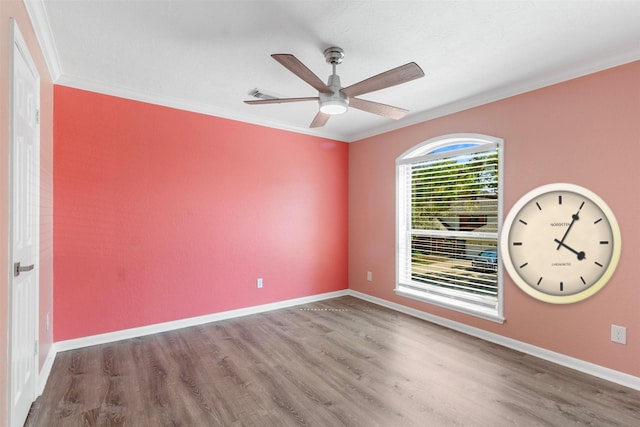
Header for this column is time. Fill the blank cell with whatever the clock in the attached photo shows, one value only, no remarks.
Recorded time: 4:05
